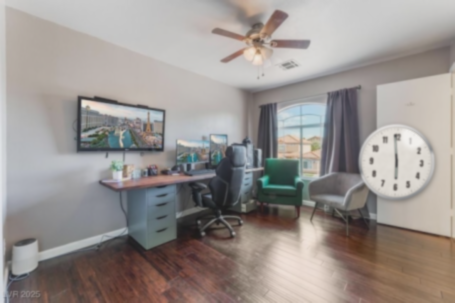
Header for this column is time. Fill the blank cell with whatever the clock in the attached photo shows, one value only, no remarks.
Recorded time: 5:59
